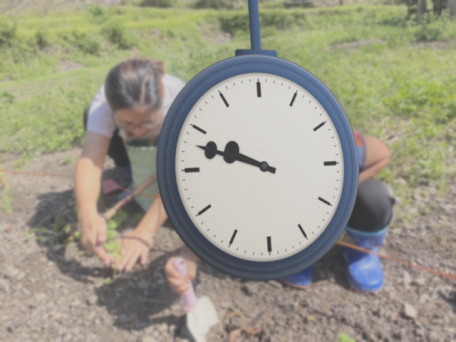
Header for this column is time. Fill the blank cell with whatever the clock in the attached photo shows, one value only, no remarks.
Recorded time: 9:48
